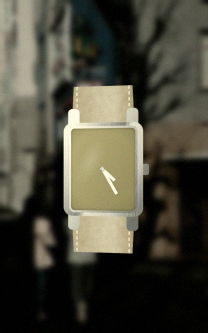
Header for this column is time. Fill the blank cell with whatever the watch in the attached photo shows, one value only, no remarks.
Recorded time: 4:25
